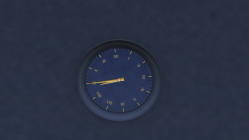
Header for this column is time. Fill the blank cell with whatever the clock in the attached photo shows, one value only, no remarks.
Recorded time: 8:45
